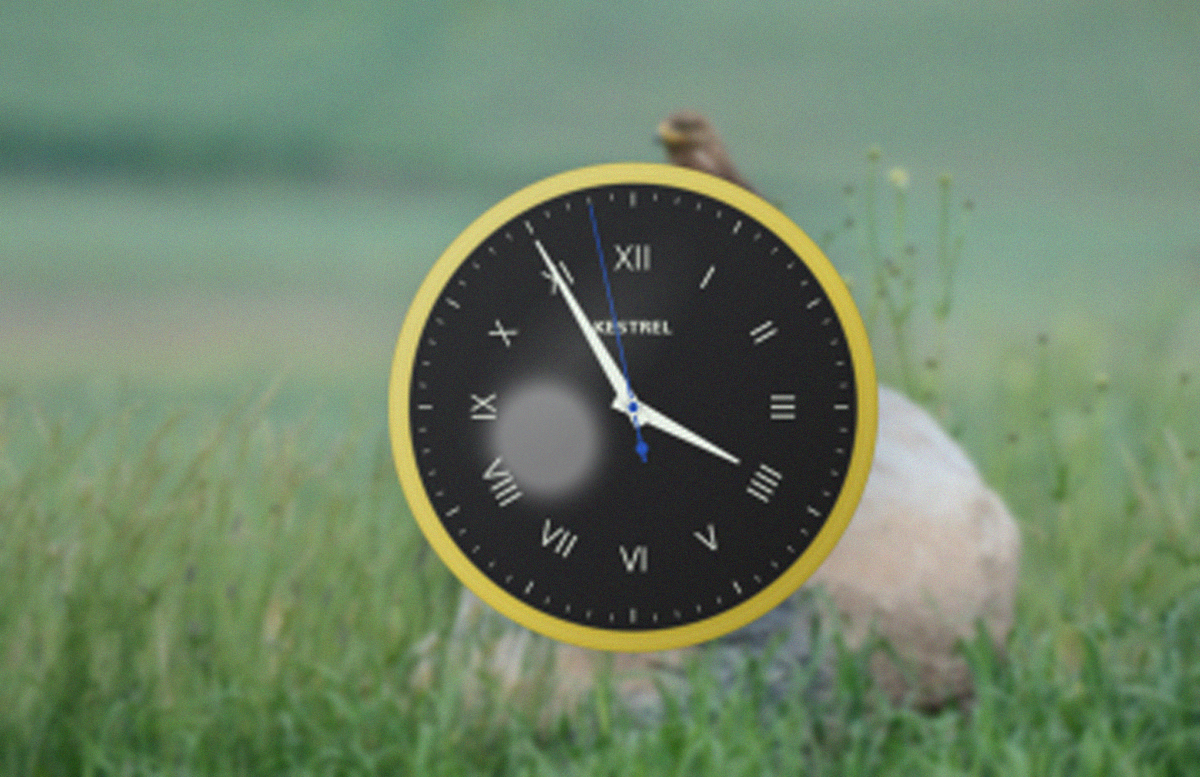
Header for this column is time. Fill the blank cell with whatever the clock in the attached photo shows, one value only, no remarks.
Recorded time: 3:54:58
